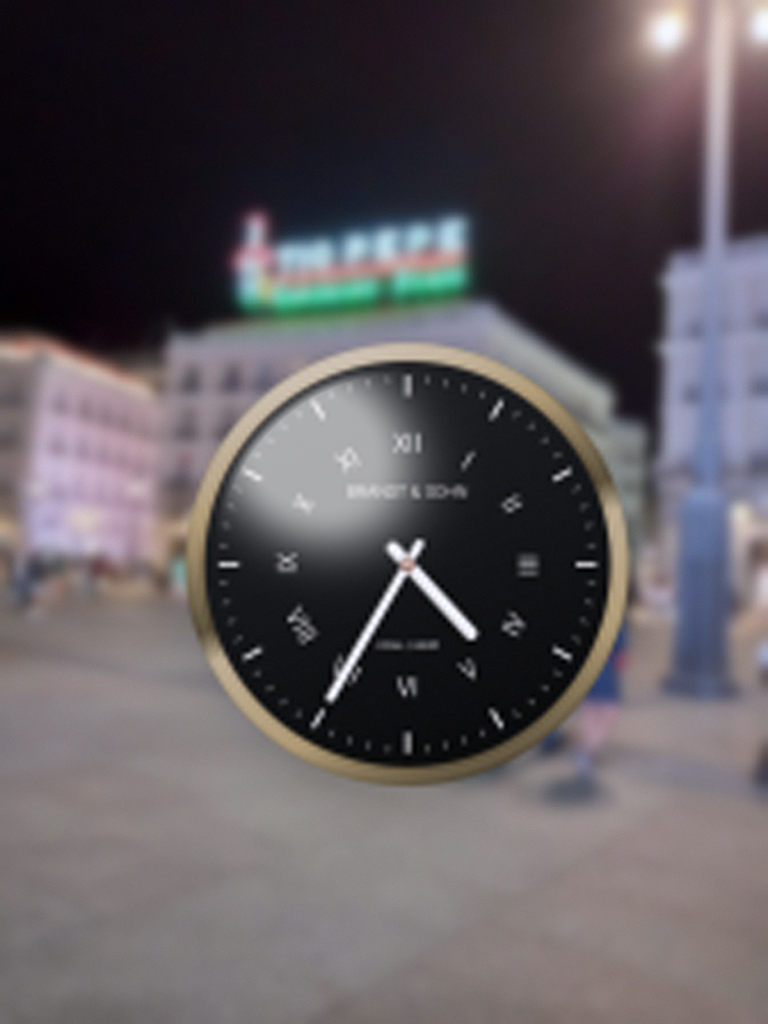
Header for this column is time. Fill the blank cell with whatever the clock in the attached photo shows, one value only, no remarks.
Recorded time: 4:35
